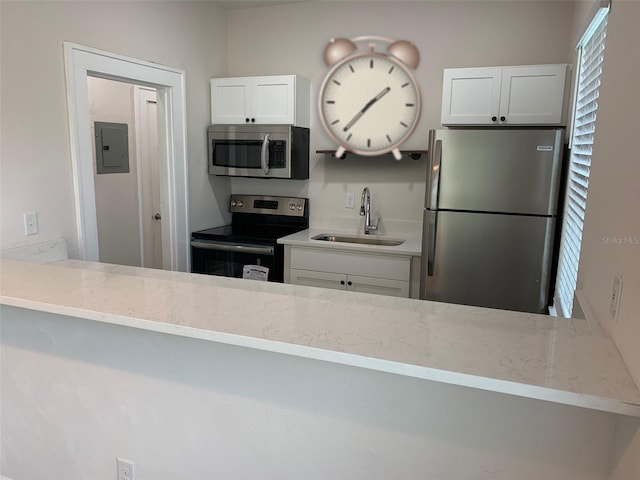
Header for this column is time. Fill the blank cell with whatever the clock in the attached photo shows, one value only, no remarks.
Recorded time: 1:37
